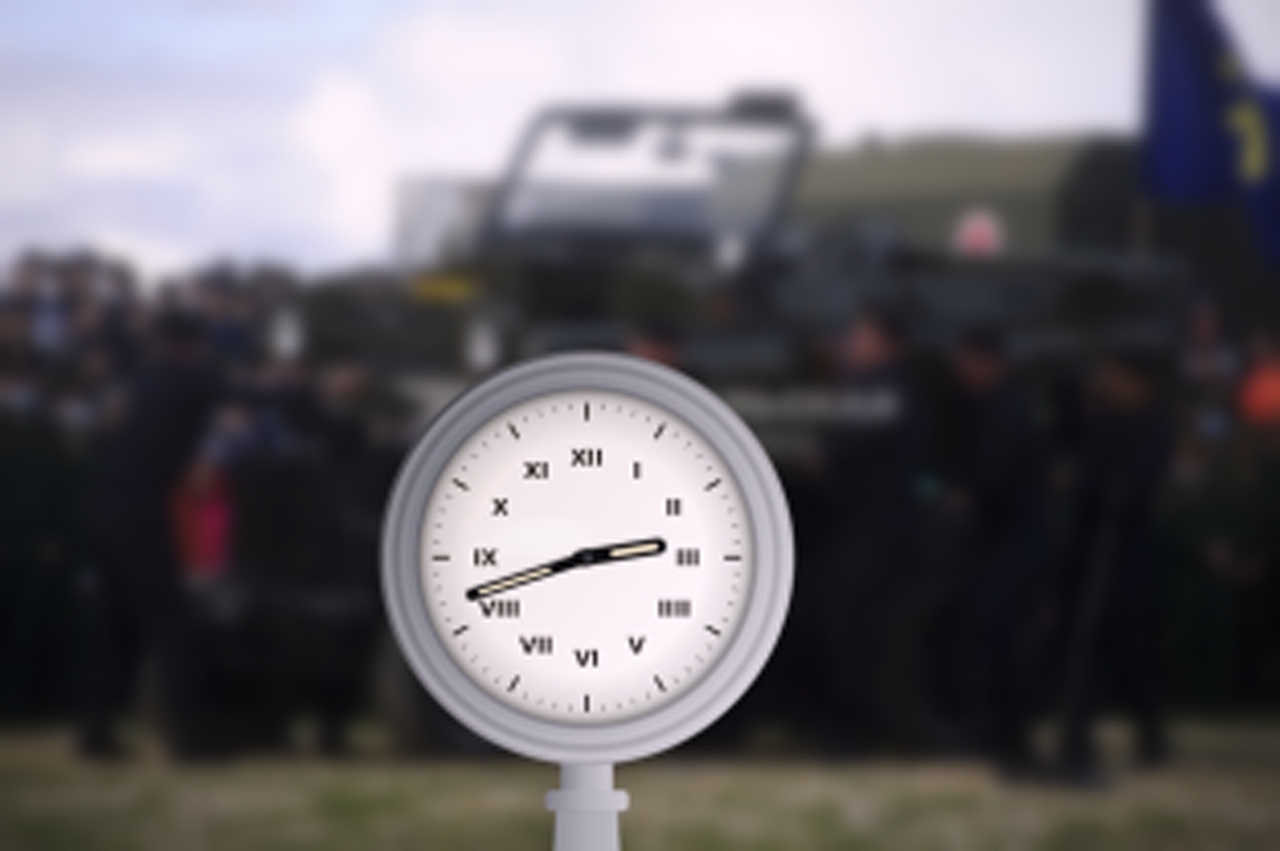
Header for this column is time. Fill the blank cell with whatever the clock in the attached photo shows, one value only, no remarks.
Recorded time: 2:42
